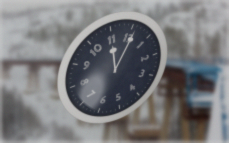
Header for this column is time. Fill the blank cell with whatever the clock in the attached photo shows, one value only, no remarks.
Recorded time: 11:01
